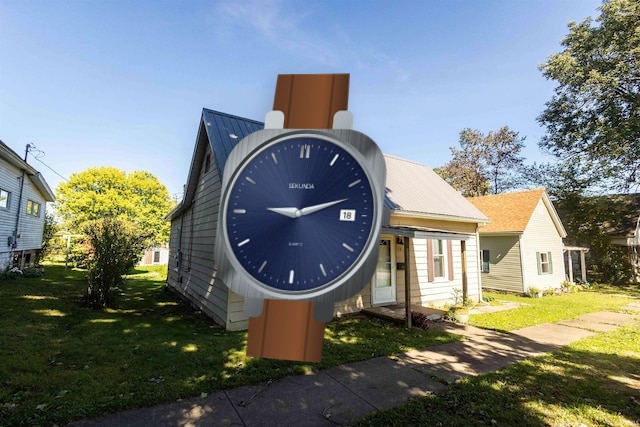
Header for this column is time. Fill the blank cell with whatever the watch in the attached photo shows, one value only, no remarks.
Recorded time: 9:12
